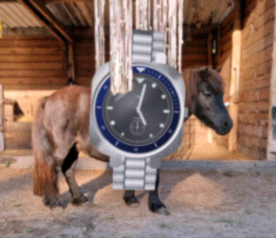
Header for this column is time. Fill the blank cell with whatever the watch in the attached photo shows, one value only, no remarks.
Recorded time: 5:02
